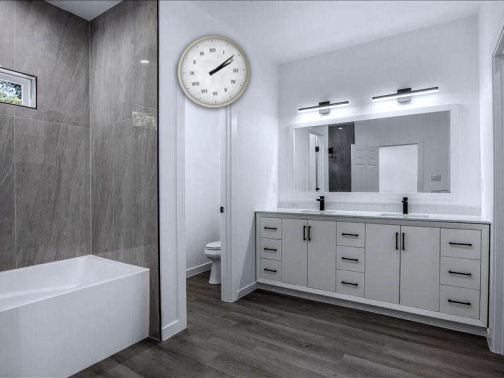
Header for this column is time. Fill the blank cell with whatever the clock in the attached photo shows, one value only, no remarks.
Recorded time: 2:09
